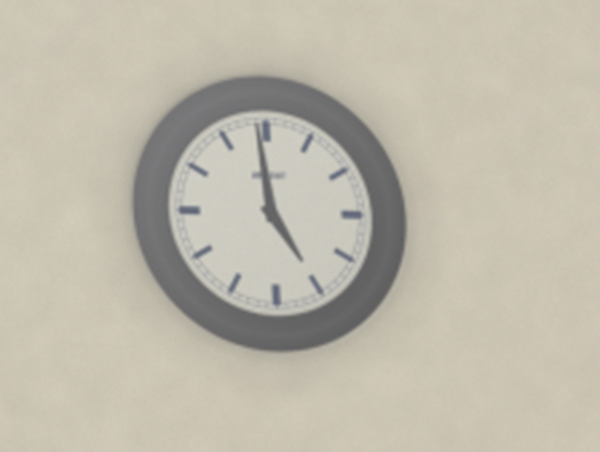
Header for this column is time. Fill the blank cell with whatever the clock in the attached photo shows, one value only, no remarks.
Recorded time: 4:59
